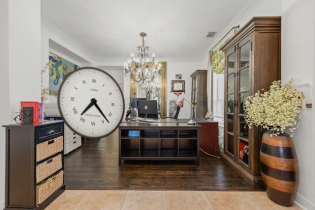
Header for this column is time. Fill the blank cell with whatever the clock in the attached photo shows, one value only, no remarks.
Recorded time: 7:23
